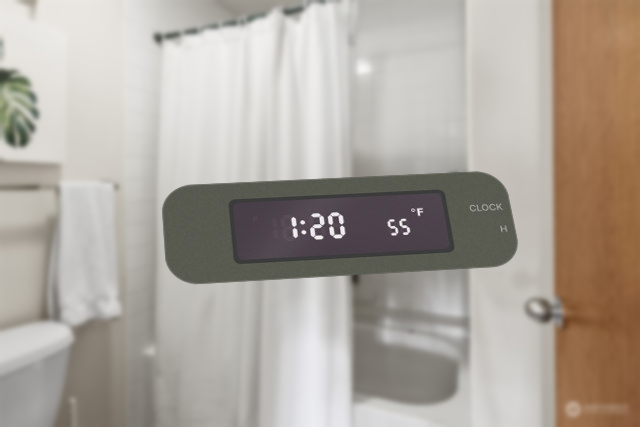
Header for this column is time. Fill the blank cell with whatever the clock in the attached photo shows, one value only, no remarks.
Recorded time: 1:20
